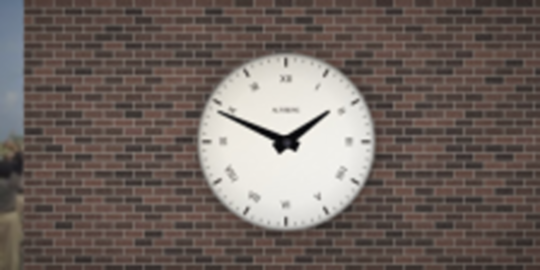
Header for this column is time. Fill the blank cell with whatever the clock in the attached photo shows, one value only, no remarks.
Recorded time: 1:49
